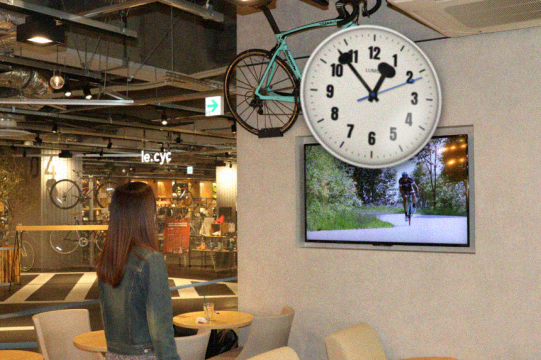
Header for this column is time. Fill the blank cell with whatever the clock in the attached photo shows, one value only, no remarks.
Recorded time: 12:53:11
